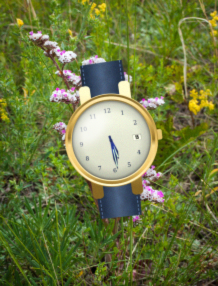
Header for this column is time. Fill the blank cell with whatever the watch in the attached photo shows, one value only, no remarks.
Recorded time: 5:29
